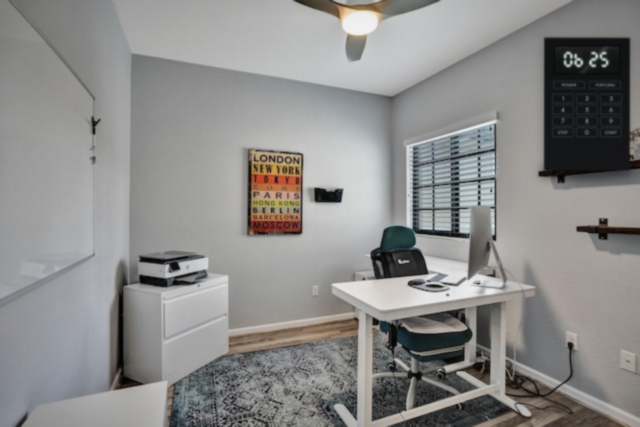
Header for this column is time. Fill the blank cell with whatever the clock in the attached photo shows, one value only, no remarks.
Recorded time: 6:25
